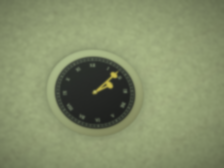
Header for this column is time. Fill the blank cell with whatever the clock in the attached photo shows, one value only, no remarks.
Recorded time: 2:08
